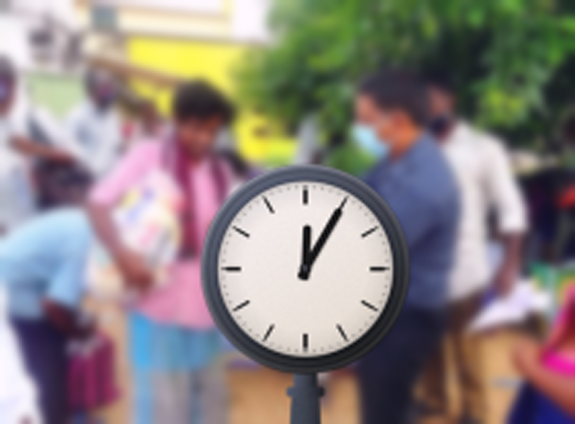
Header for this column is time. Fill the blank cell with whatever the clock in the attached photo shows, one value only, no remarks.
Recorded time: 12:05
